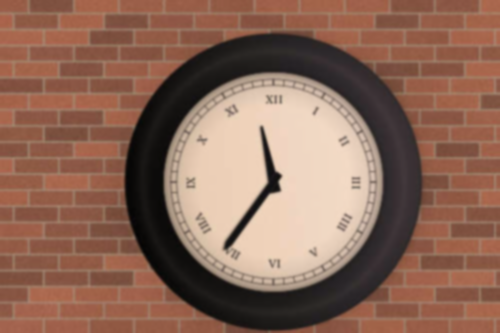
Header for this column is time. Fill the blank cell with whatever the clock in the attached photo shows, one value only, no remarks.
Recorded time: 11:36
